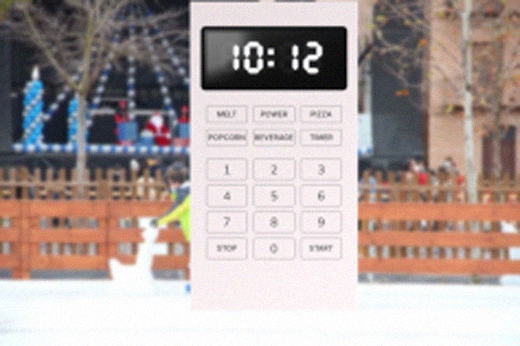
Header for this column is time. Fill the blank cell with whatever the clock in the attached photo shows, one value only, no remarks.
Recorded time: 10:12
